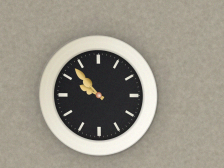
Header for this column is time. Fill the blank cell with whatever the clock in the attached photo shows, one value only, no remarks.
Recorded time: 9:53
